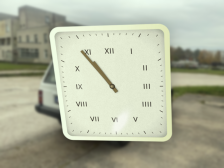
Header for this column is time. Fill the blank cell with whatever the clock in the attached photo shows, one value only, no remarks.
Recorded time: 10:54
